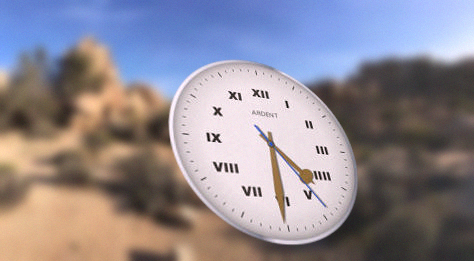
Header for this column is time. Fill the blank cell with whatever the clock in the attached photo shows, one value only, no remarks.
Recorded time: 4:30:24
